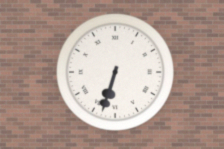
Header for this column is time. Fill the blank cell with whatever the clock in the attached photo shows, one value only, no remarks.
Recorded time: 6:33
